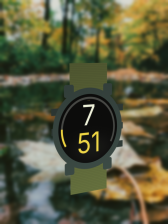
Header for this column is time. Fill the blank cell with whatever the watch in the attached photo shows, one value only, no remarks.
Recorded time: 7:51
